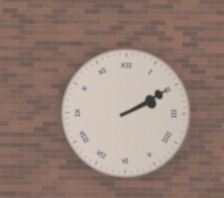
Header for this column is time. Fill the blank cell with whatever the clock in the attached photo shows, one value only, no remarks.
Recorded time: 2:10
